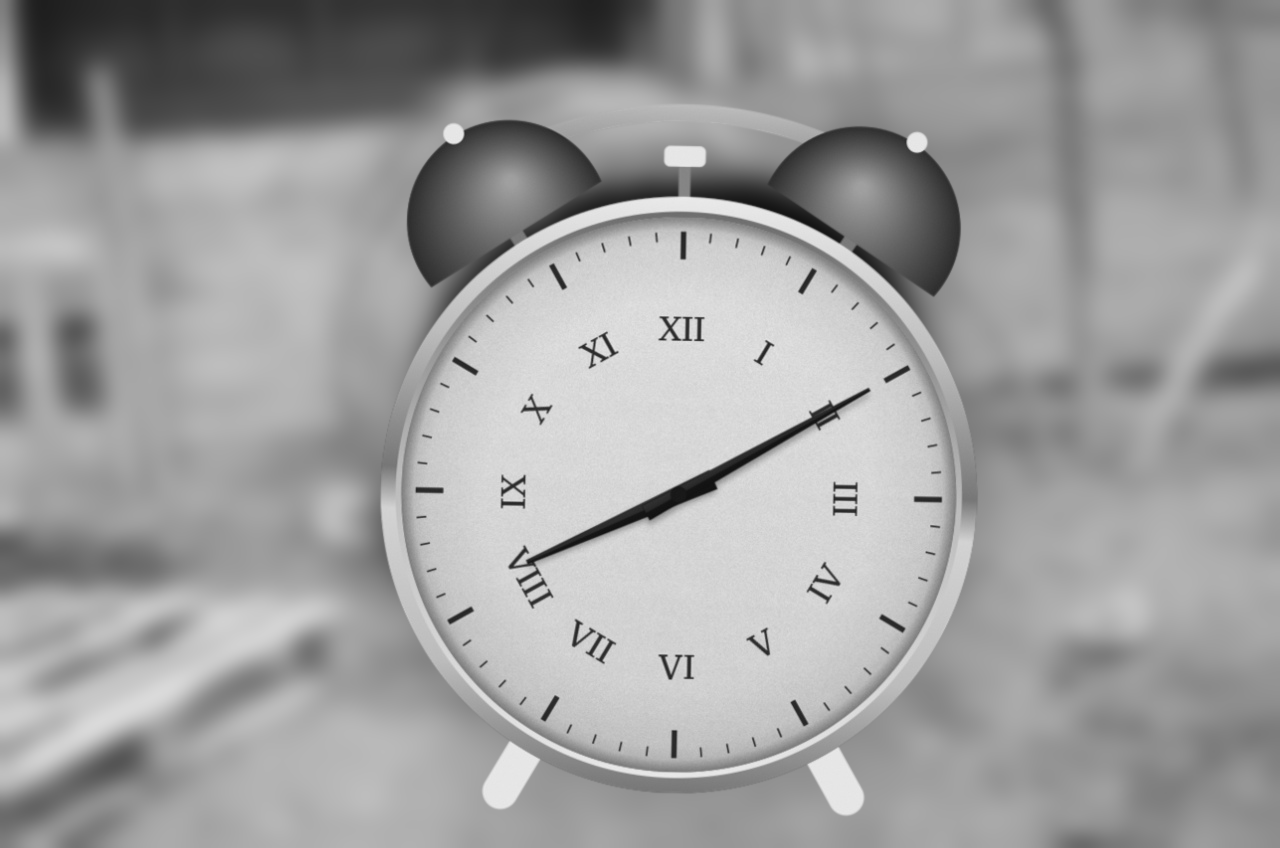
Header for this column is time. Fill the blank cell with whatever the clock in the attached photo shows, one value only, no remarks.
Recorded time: 8:10
